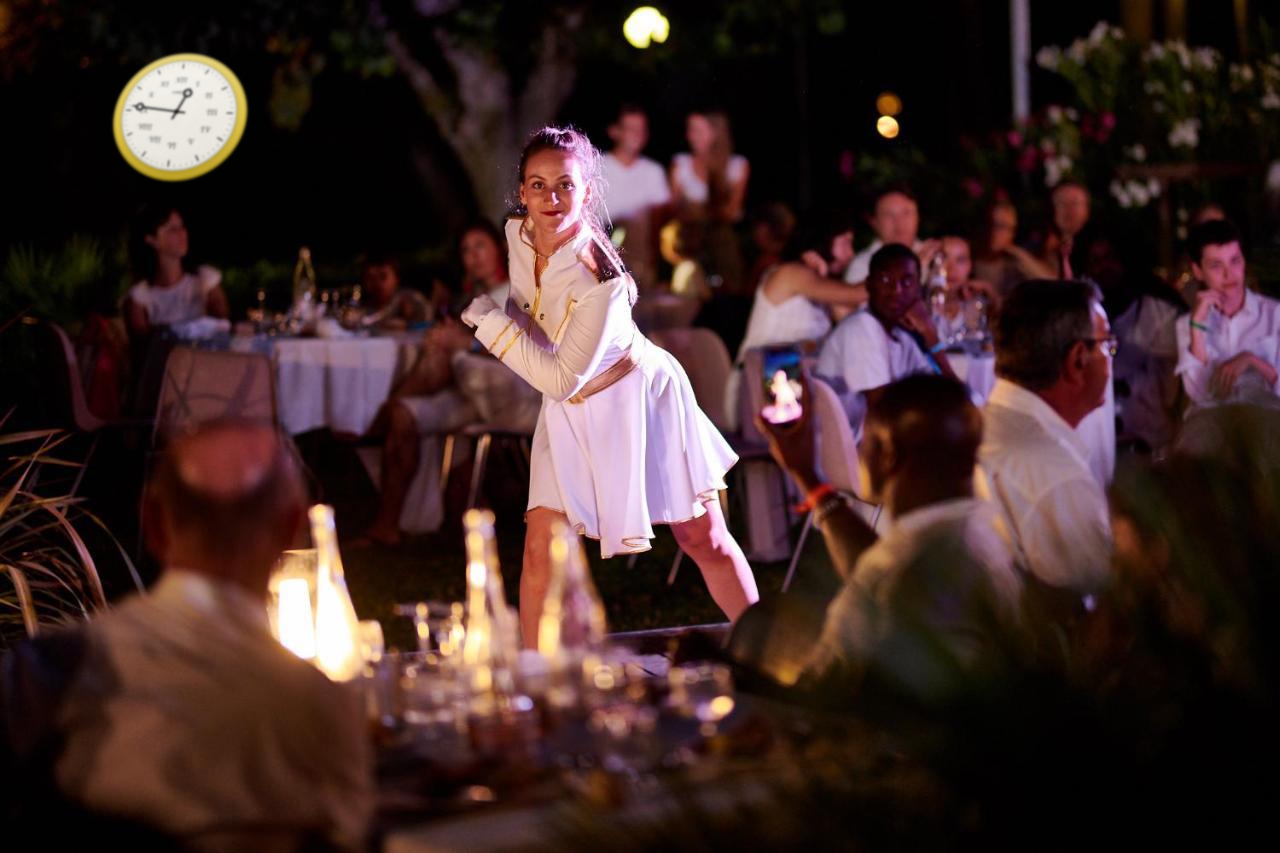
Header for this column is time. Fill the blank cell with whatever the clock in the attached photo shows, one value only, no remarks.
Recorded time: 12:46
